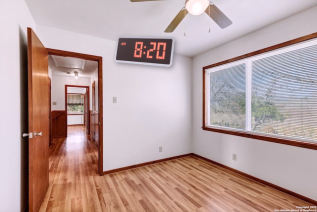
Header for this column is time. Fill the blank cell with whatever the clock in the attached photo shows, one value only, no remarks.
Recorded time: 8:20
